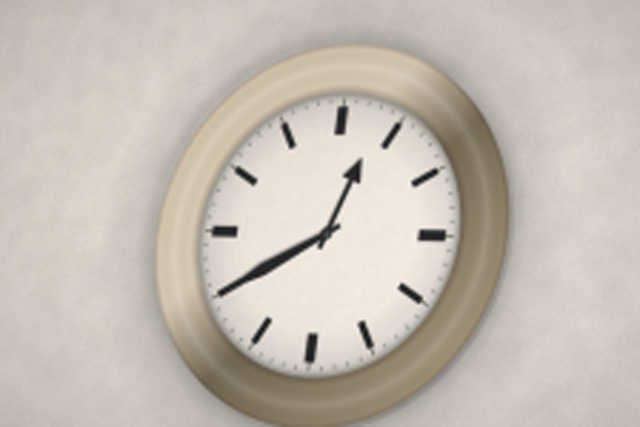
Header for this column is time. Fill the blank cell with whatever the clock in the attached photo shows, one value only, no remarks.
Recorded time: 12:40
